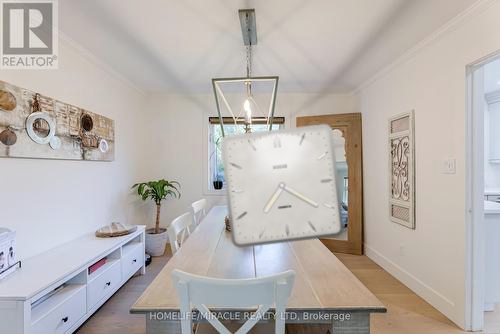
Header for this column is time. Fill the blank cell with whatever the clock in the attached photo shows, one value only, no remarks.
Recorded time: 7:21
